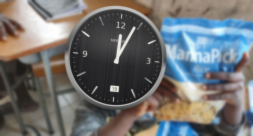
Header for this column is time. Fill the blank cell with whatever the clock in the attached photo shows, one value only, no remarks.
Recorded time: 12:04
